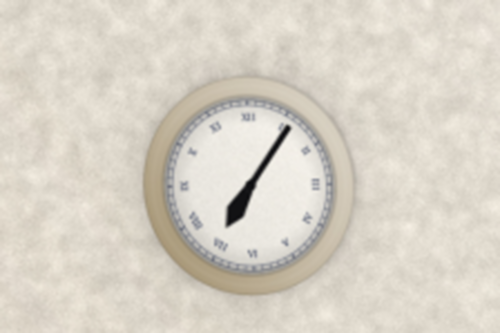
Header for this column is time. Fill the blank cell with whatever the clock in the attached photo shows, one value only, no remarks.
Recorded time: 7:06
